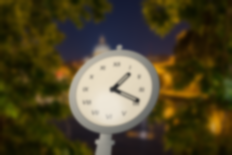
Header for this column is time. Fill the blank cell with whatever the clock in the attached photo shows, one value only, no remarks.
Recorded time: 1:19
